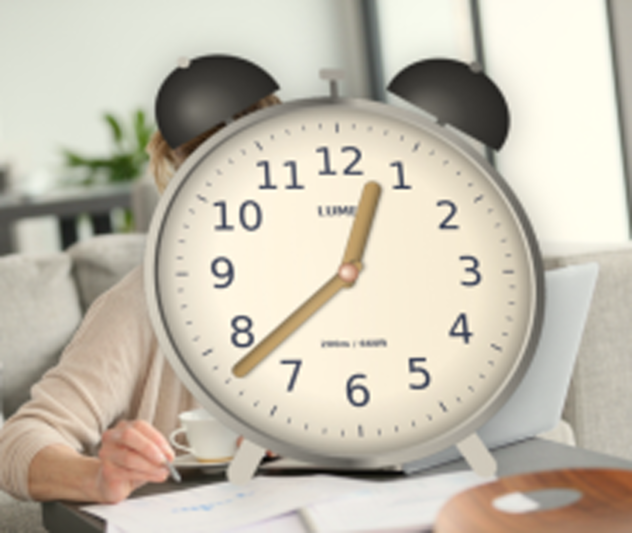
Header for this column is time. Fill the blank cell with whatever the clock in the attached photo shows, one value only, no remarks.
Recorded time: 12:38
